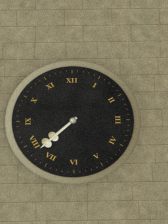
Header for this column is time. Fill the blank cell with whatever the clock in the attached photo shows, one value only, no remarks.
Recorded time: 7:38
